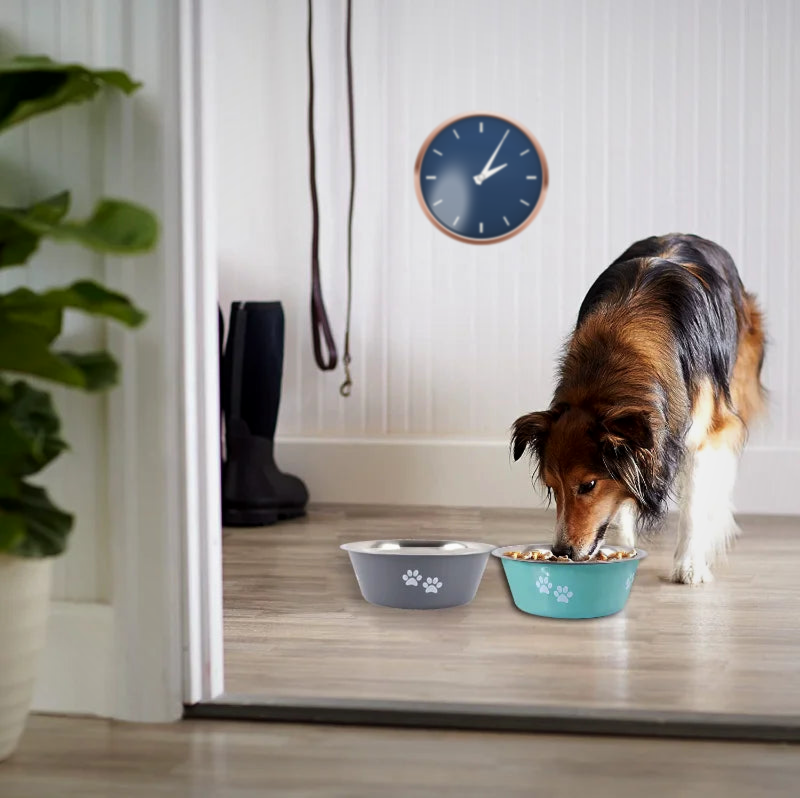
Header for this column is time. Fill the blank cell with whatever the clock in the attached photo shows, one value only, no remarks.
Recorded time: 2:05
